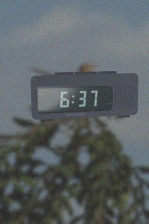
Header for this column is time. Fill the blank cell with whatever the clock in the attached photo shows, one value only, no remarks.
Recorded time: 6:37
